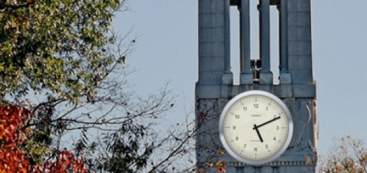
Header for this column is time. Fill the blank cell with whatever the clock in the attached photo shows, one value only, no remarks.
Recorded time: 5:11
